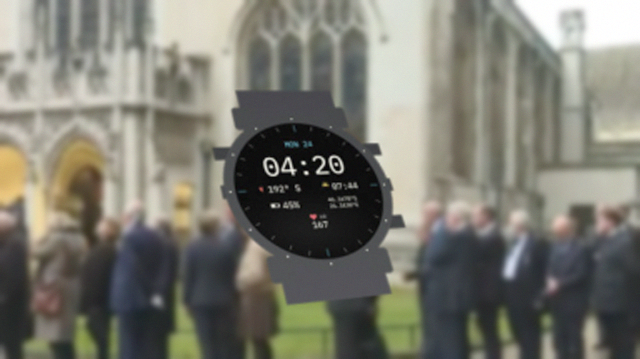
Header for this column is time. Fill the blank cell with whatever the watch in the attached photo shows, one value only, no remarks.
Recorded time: 4:20
